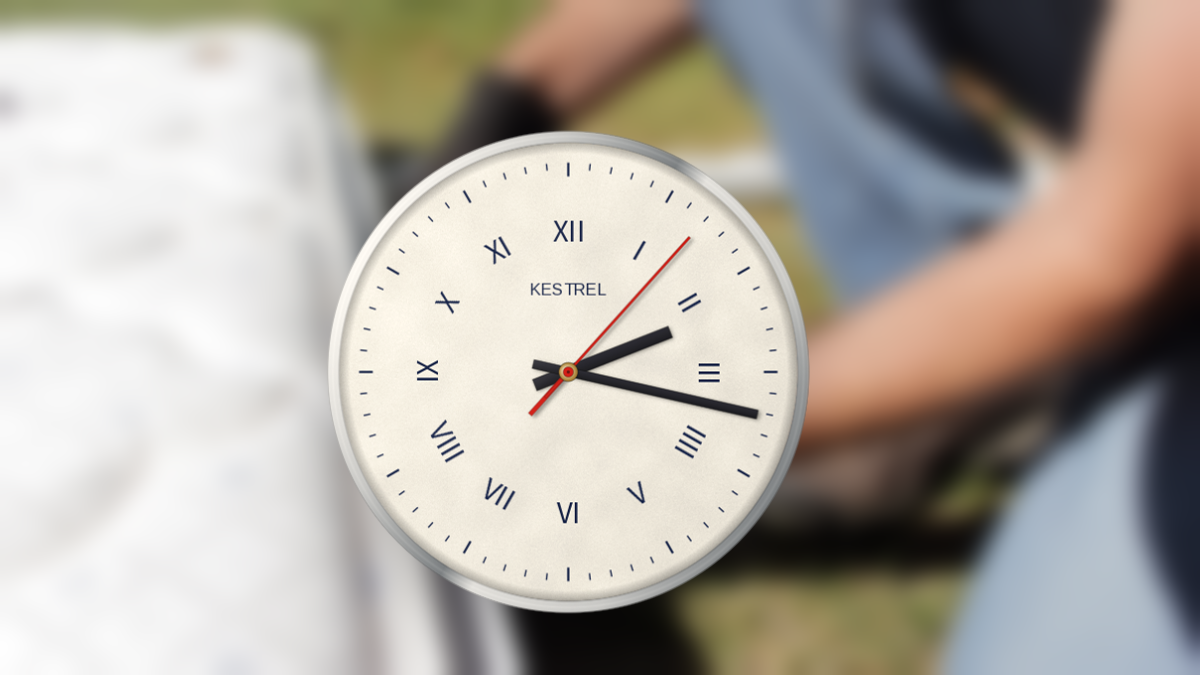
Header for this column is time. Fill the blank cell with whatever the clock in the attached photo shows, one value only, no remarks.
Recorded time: 2:17:07
